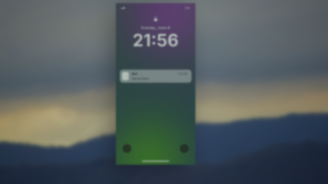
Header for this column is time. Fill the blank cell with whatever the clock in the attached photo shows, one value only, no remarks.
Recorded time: 21:56
